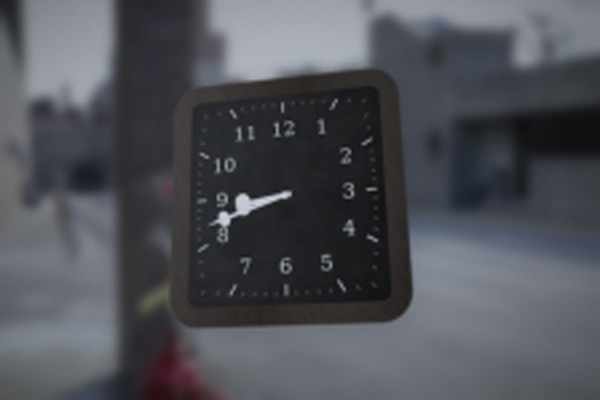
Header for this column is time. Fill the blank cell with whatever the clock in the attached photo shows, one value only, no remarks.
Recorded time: 8:42
